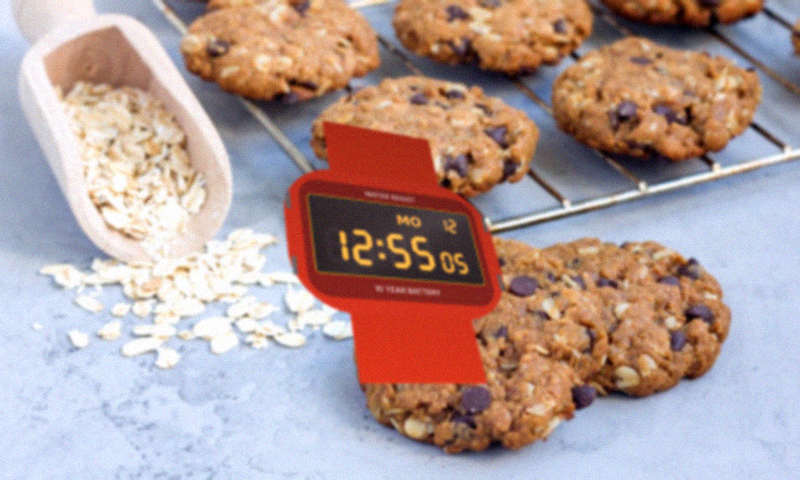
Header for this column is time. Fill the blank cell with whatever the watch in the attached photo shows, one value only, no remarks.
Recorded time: 12:55:05
